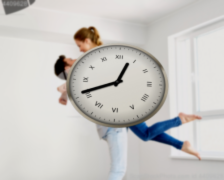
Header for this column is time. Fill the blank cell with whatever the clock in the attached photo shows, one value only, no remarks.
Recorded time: 12:41
